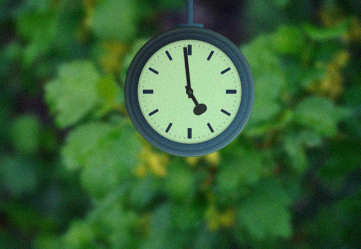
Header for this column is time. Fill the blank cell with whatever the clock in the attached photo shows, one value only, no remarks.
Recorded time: 4:59
